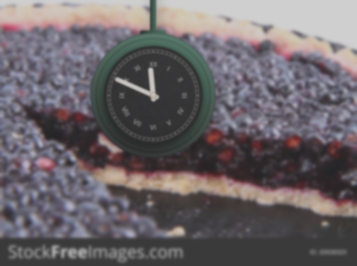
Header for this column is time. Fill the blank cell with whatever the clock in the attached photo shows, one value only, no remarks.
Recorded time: 11:49
